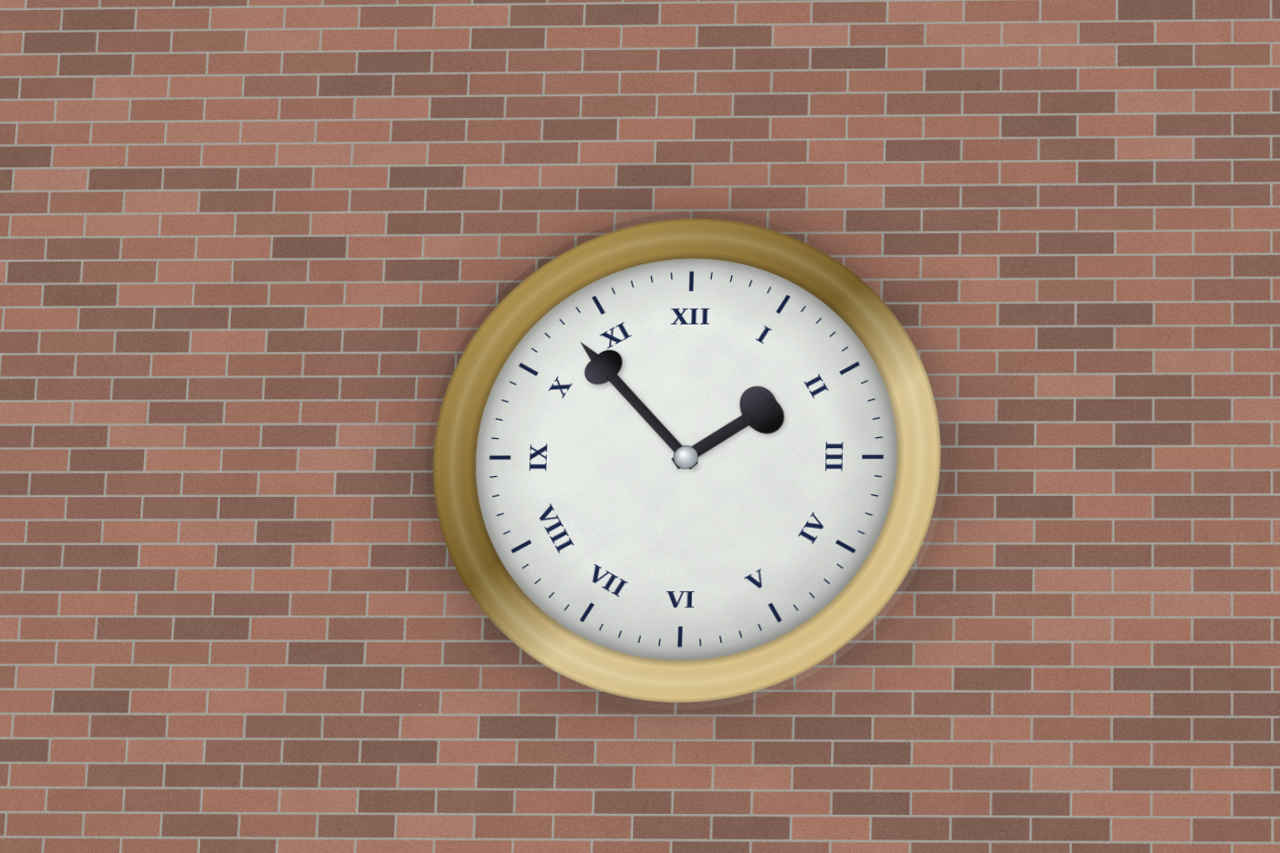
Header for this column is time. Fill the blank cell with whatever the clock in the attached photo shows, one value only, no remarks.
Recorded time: 1:53
